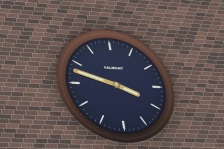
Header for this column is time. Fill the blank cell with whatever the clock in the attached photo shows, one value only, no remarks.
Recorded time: 3:48
